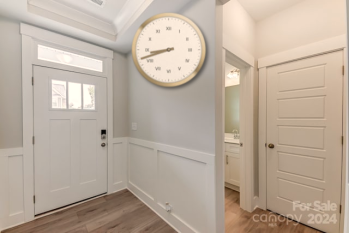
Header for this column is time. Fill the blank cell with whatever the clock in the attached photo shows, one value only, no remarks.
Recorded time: 8:42
